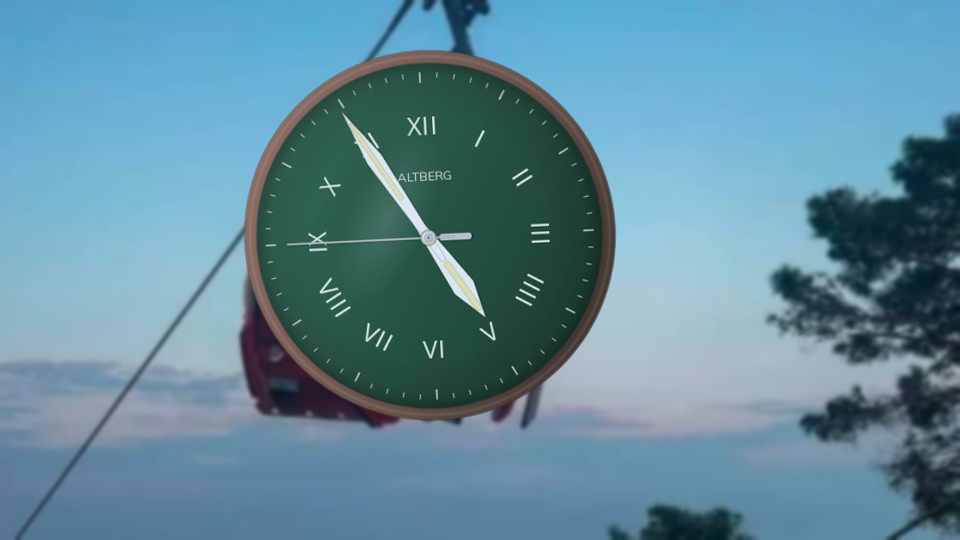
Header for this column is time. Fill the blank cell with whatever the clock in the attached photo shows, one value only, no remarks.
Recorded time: 4:54:45
